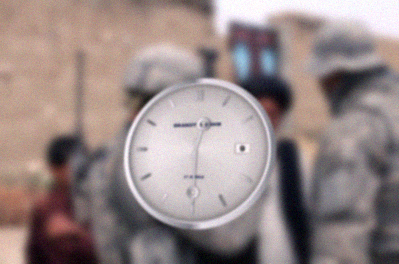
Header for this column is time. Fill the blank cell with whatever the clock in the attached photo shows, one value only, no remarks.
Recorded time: 12:30
